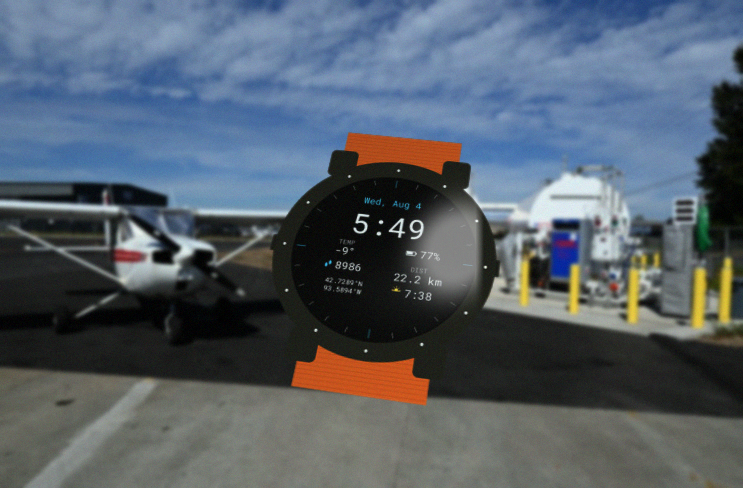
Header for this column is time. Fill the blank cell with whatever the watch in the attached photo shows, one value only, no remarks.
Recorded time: 5:49
